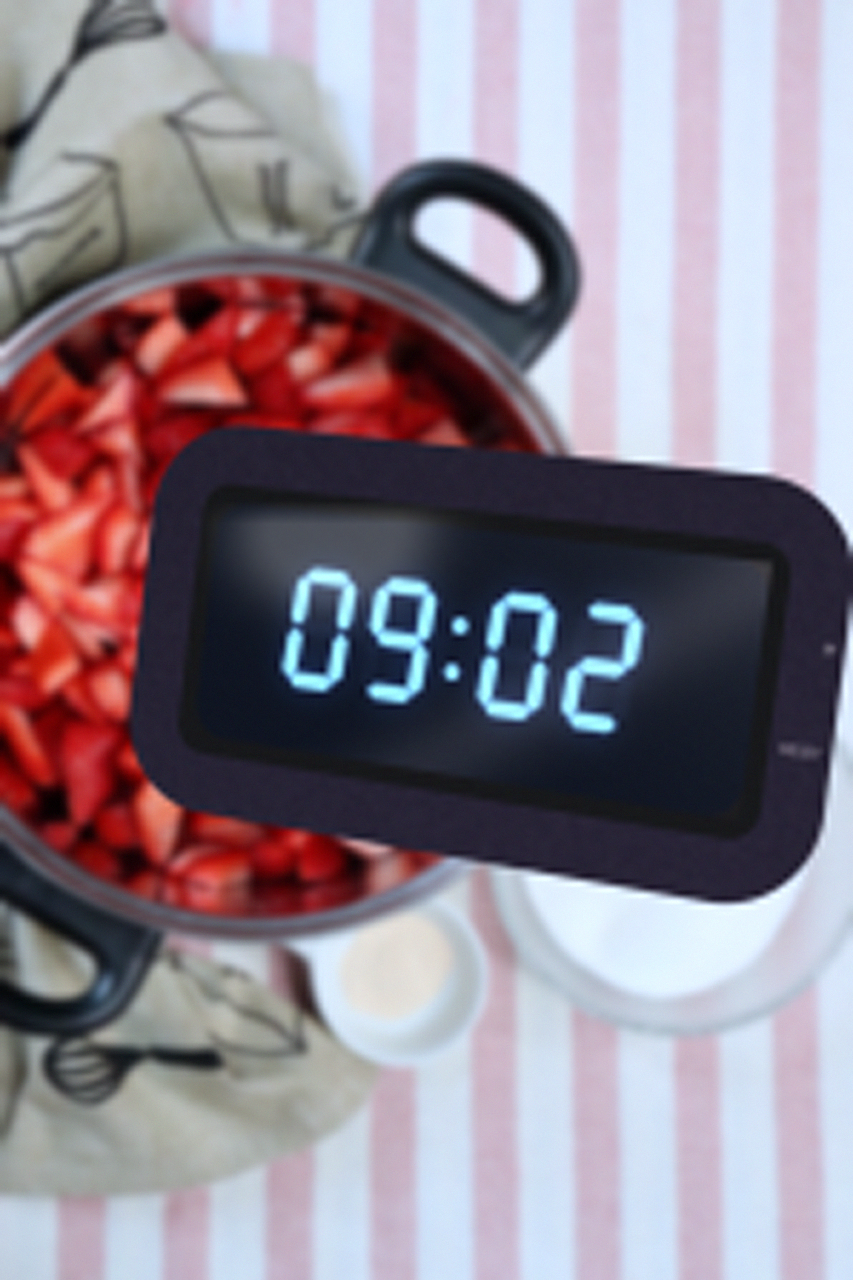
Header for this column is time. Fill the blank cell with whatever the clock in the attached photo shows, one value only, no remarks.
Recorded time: 9:02
